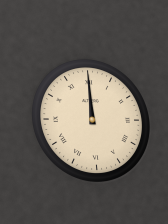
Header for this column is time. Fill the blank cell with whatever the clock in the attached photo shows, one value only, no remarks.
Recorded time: 12:00
